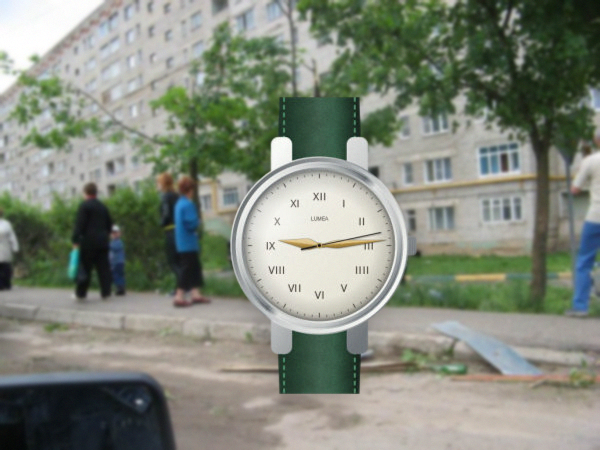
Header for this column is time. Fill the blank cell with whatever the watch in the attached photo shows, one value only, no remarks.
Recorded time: 9:14:13
